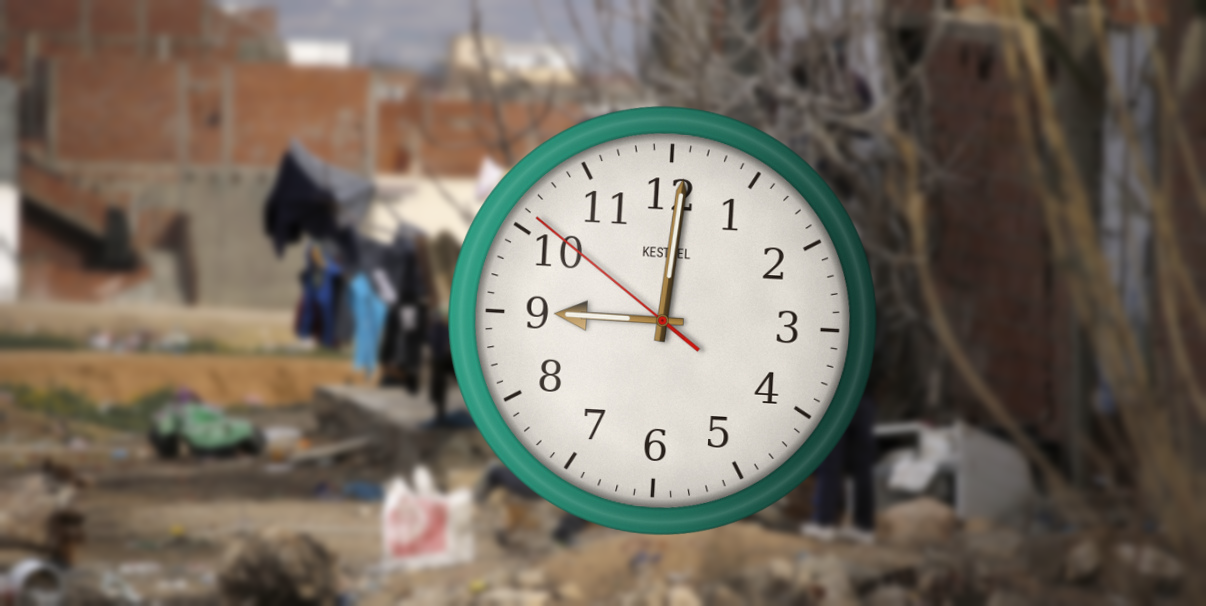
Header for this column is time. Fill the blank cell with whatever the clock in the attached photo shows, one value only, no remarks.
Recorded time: 9:00:51
